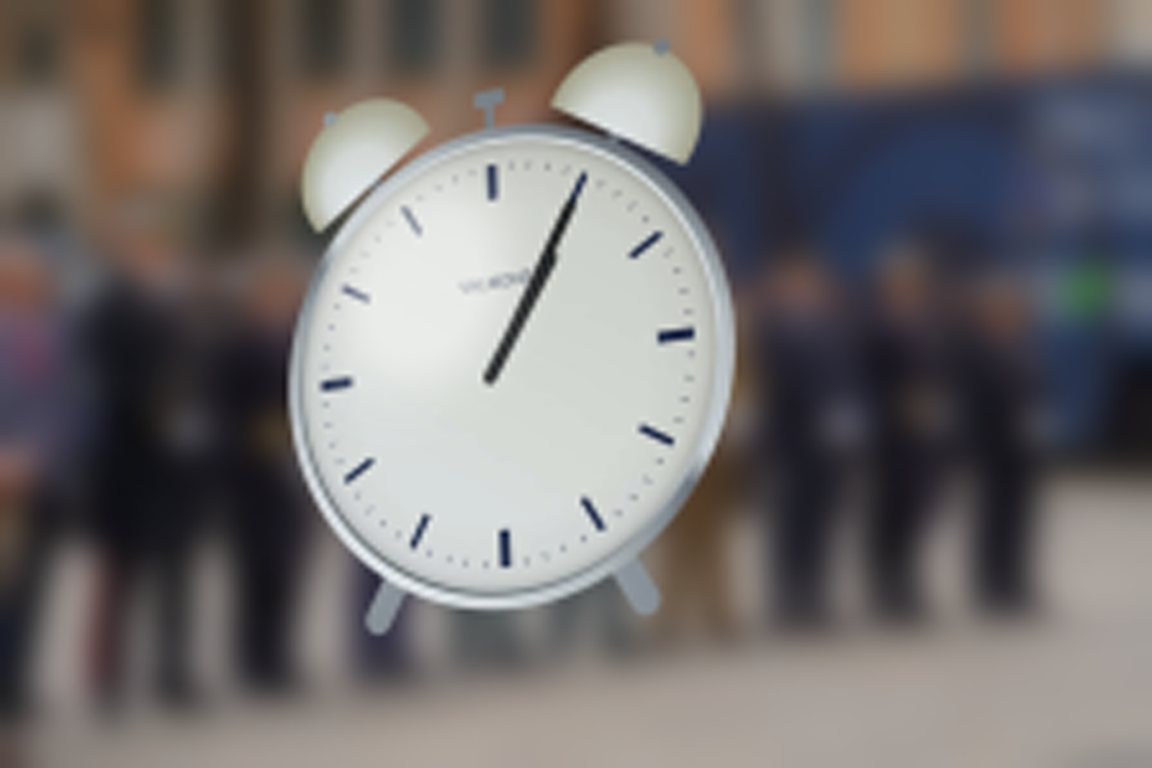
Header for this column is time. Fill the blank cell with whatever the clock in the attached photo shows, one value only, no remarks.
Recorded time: 1:05
